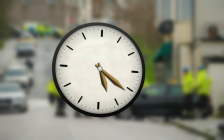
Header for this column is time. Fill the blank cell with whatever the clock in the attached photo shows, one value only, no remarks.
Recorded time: 5:21
